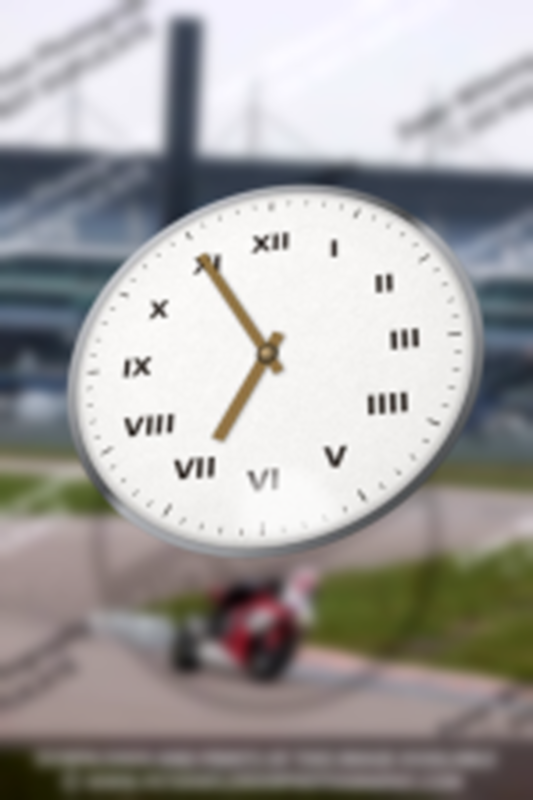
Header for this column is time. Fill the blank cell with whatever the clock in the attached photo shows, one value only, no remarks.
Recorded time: 6:55
